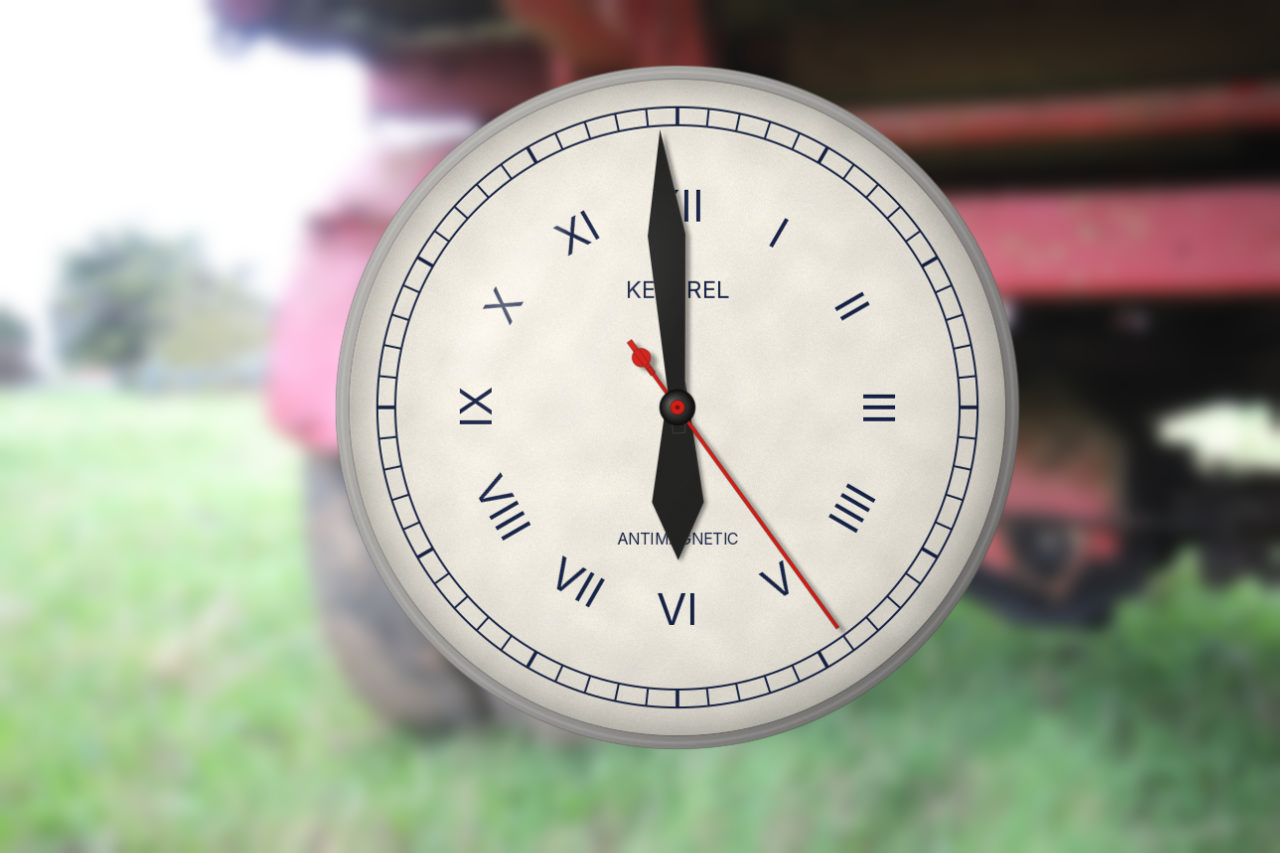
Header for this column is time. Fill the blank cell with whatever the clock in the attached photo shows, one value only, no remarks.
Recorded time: 5:59:24
